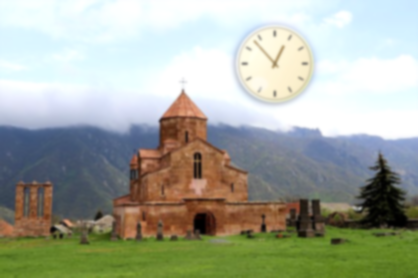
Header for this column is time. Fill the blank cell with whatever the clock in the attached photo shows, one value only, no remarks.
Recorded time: 12:53
